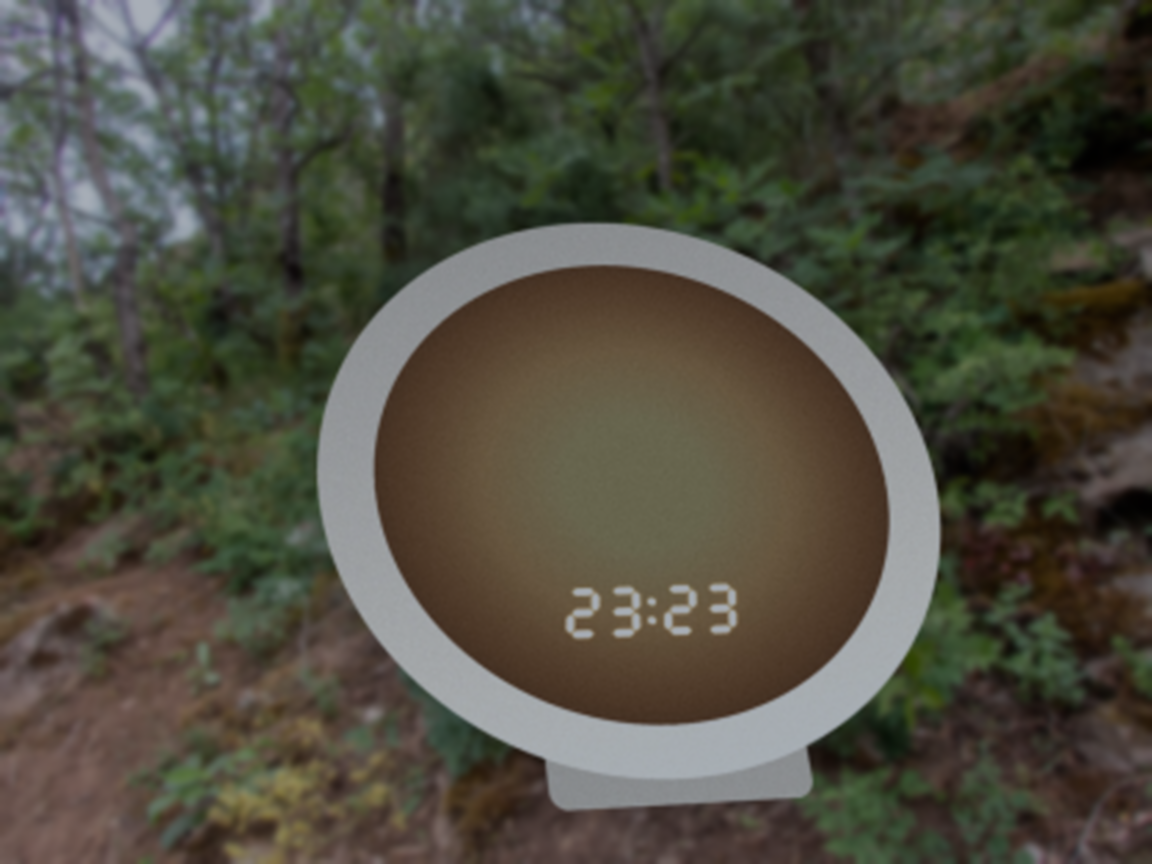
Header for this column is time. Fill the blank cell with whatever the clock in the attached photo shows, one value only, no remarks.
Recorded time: 23:23
